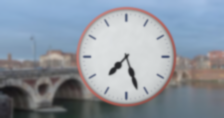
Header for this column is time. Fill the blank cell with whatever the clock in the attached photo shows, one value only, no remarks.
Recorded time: 7:27
